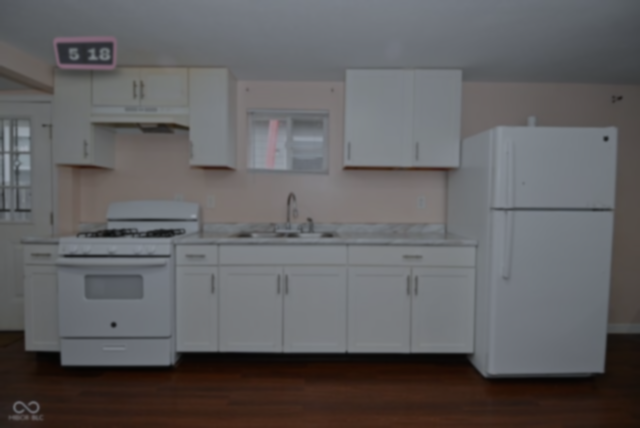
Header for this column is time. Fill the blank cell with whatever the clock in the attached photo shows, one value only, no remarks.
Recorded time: 5:18
